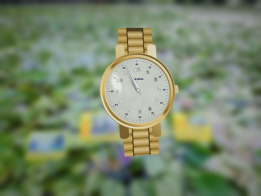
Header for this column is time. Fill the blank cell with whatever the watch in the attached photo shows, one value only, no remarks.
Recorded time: 10:56
